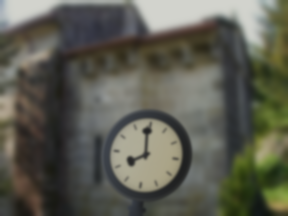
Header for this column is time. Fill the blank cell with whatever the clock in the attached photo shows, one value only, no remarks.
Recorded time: 7:59
